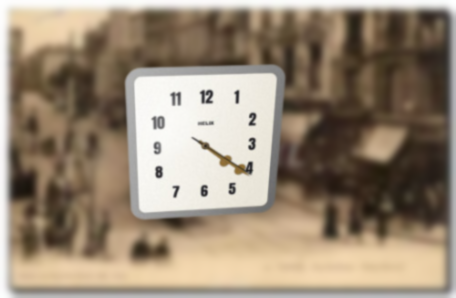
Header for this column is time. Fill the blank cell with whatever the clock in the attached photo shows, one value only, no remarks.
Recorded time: 4:21:21
